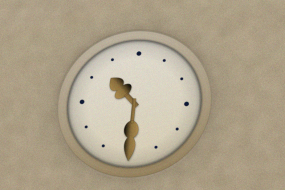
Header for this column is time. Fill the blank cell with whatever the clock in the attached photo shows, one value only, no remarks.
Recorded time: 10:30
